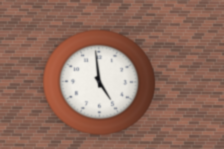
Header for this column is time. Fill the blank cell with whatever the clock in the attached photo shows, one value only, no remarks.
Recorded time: 4:59
